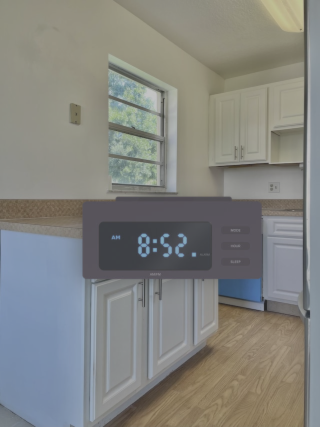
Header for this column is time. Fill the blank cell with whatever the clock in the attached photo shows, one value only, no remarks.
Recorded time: 8:52
